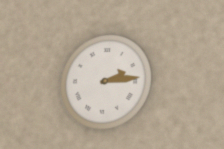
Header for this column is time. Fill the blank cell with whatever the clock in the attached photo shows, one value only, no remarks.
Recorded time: 2:14
